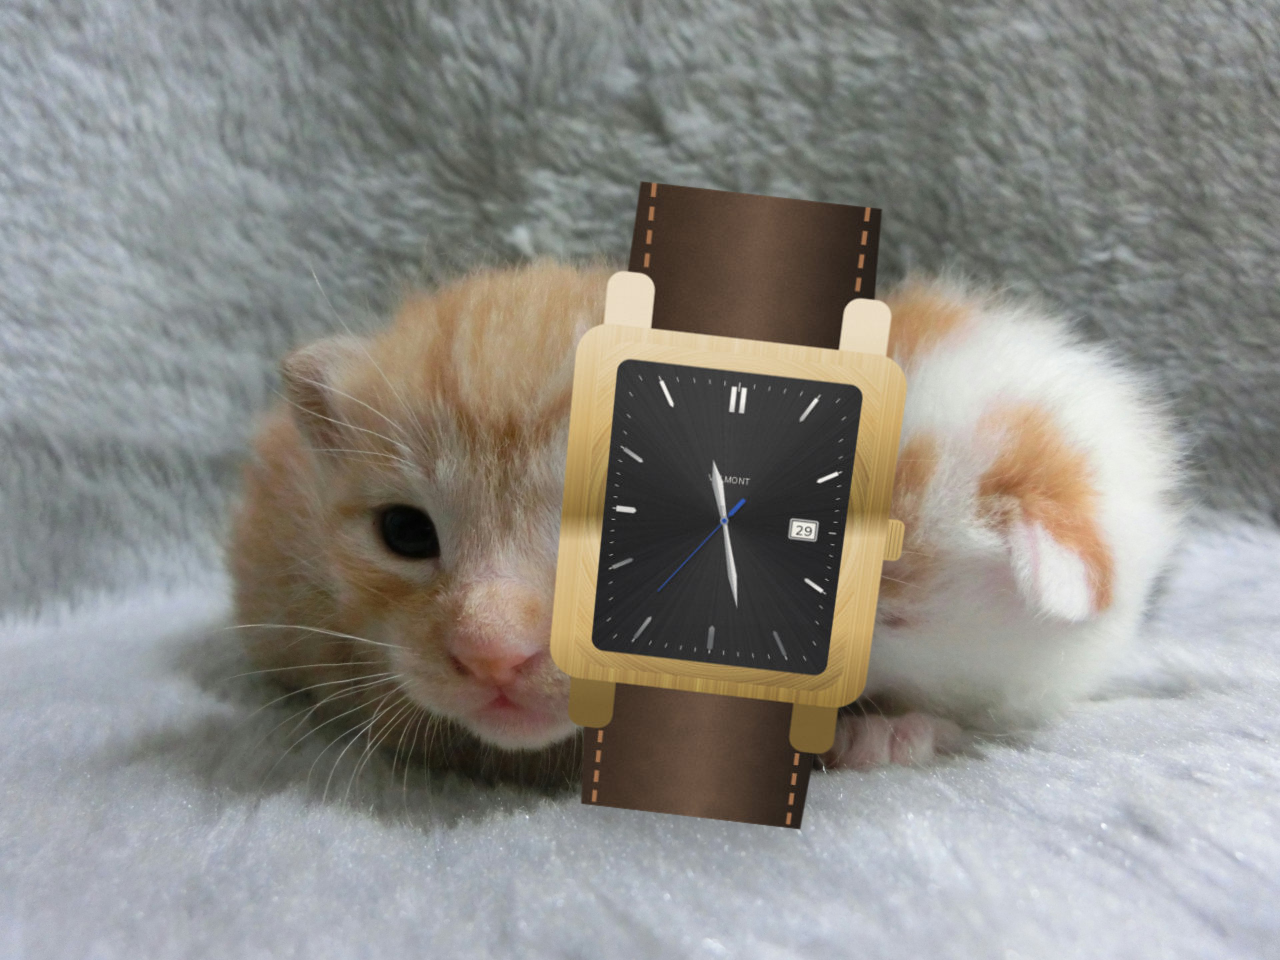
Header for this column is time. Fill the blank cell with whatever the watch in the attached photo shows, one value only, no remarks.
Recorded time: 11:27:36
